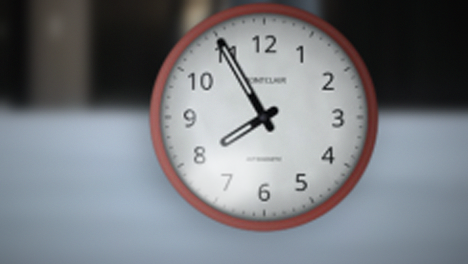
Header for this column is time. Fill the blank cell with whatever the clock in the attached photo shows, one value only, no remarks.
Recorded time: 7:55
